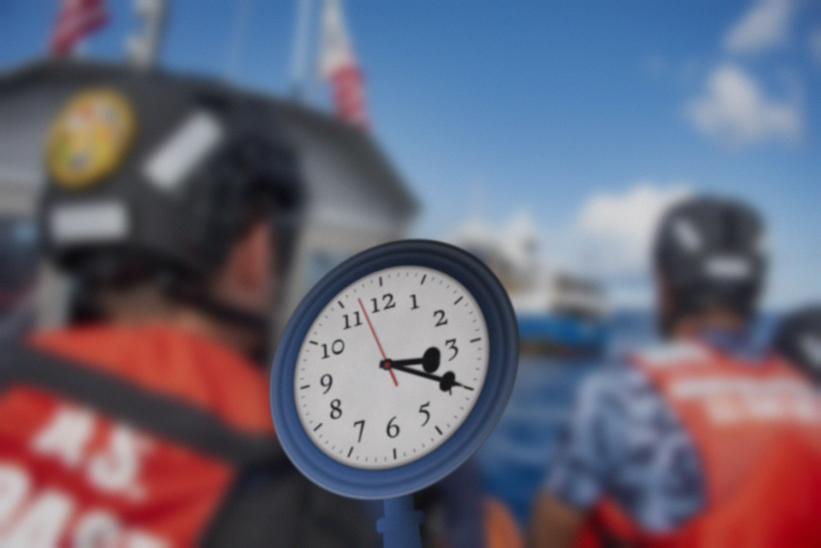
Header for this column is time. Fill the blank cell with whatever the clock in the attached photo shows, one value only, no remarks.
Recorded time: 3:19:57
